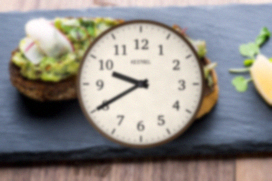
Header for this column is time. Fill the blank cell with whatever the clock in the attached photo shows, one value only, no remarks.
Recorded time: 9:40
